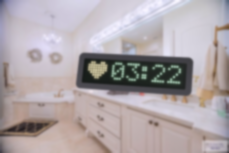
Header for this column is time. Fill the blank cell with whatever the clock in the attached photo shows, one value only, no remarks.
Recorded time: 3:22
